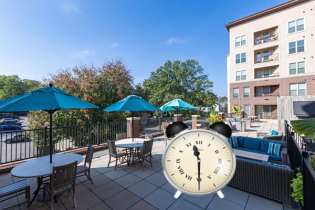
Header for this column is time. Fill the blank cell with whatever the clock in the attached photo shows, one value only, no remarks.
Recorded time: 11:30
